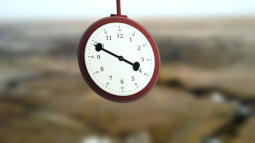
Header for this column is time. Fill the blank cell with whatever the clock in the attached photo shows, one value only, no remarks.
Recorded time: 3:49
